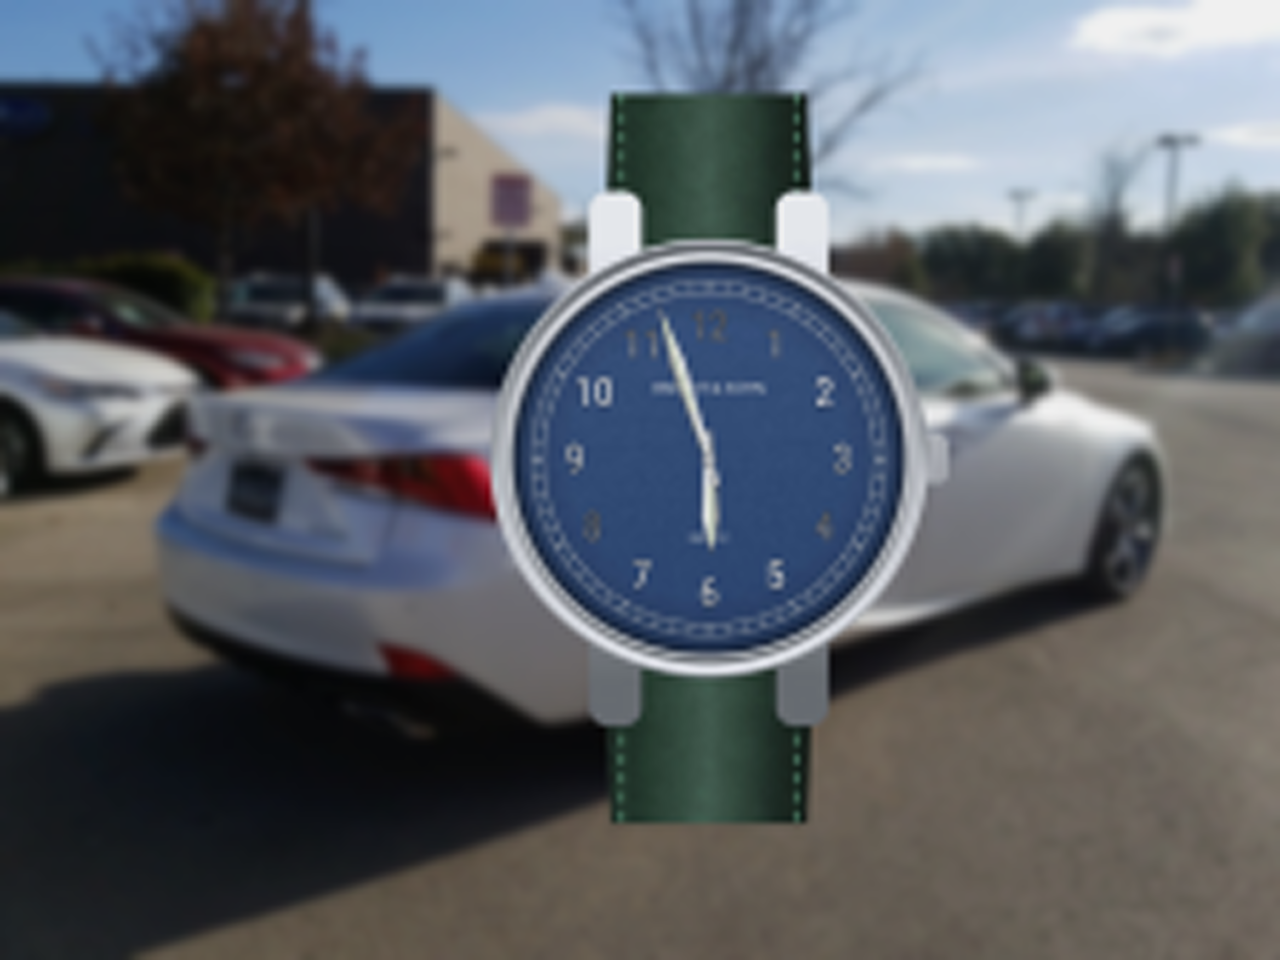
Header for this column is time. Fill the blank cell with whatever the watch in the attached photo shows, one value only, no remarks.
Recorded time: 5:57
